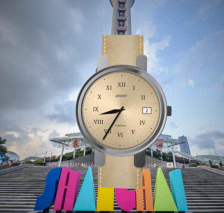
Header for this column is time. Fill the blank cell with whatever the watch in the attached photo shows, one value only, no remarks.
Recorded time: 8:35
